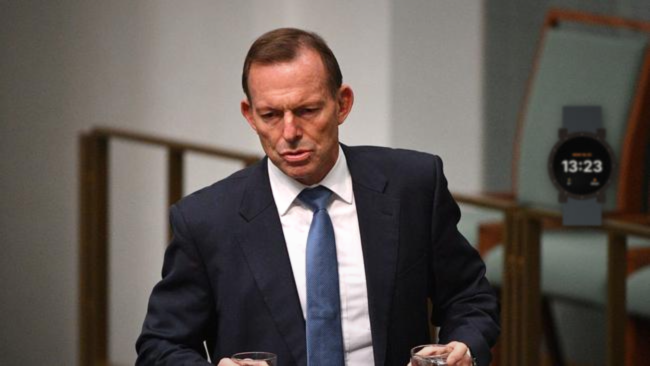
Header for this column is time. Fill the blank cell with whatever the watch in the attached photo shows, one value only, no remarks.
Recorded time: 13:23
